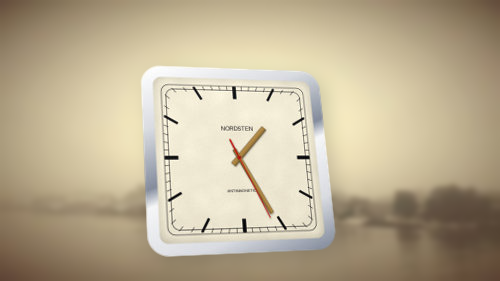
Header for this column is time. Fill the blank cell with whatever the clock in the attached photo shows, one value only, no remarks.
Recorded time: 1:25:26
